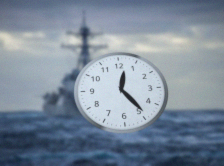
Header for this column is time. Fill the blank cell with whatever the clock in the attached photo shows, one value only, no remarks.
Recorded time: 12:24
